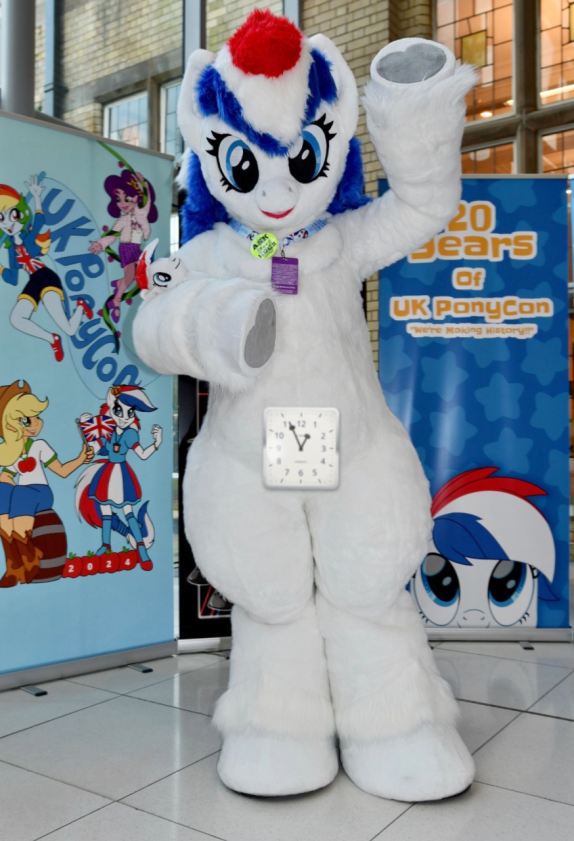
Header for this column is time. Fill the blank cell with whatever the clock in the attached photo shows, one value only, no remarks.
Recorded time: 12:56
